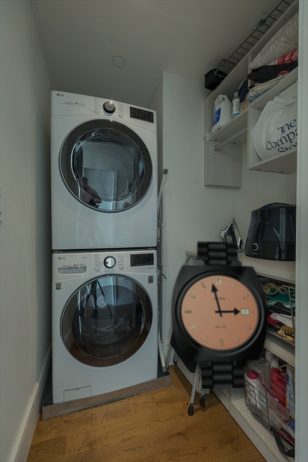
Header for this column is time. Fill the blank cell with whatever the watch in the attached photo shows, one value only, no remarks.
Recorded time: 2:58
